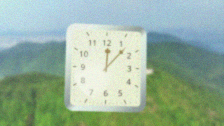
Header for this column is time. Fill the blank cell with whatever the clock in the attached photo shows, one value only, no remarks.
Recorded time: 12:07
